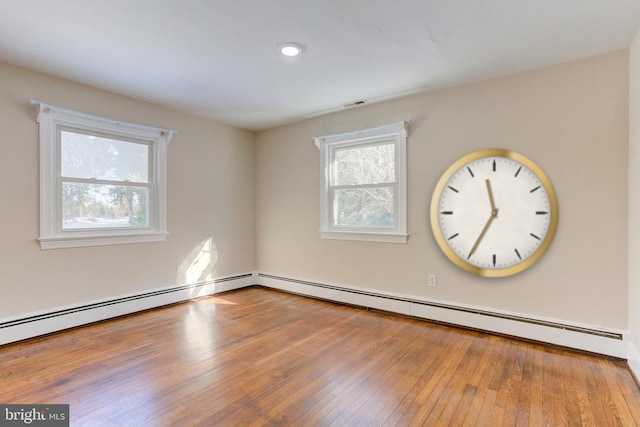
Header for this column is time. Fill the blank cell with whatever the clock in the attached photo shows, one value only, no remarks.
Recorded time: 11:35
